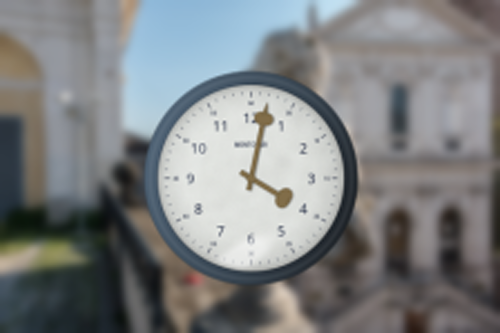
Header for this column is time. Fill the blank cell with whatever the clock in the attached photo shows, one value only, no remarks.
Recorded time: 4:02
